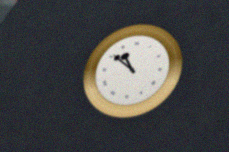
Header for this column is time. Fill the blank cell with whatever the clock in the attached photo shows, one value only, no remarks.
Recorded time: 10:51
